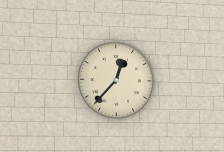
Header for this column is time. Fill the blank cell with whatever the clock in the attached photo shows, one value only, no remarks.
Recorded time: 12:37
